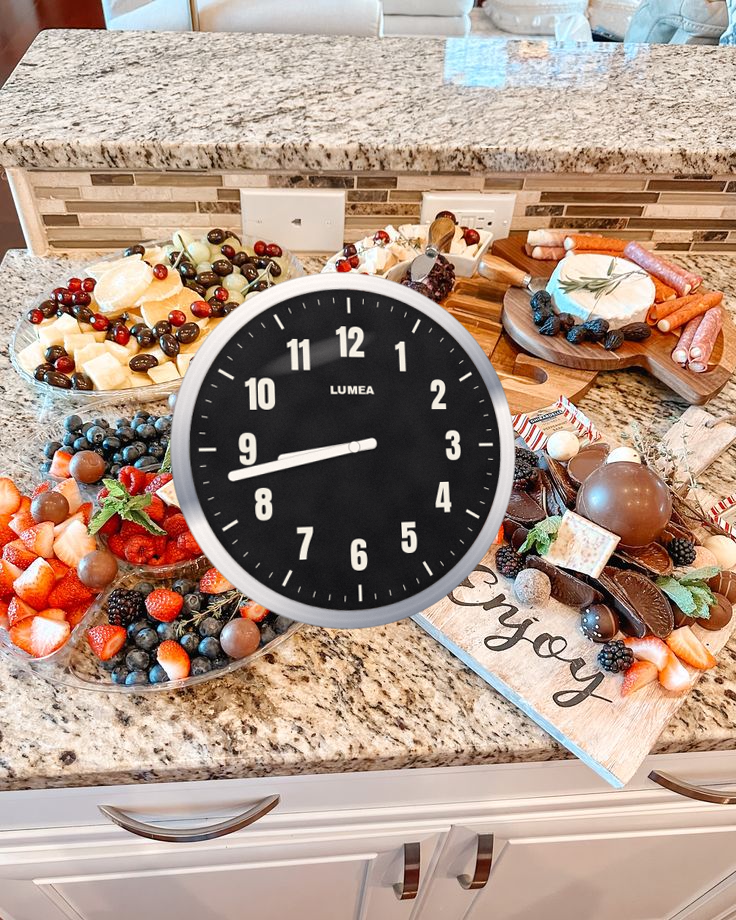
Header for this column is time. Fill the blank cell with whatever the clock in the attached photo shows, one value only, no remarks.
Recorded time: 8:43
